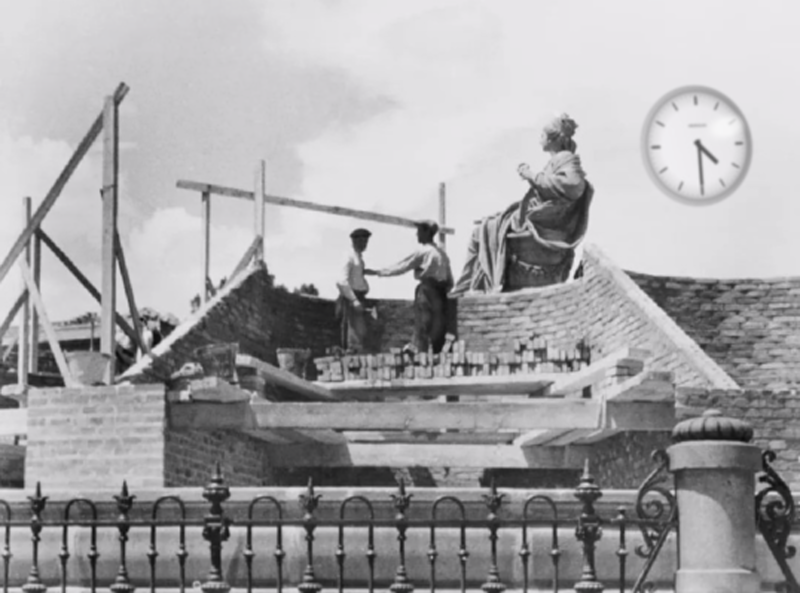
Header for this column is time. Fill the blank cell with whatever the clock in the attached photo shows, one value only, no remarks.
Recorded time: 4:30
